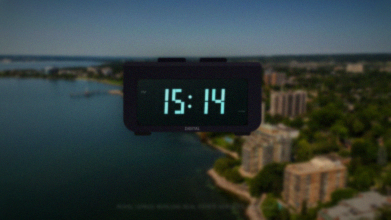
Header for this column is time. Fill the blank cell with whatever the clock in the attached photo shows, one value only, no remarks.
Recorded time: 15:14
